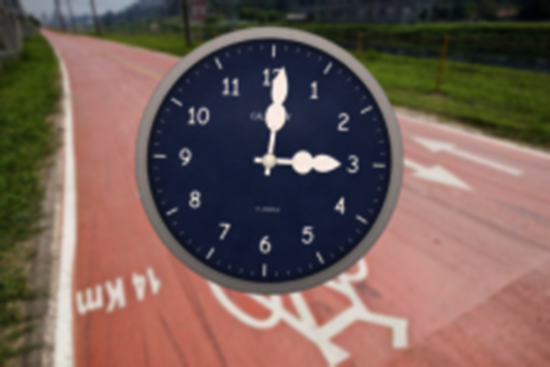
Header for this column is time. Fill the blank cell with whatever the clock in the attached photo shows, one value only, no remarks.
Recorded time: 3:01
